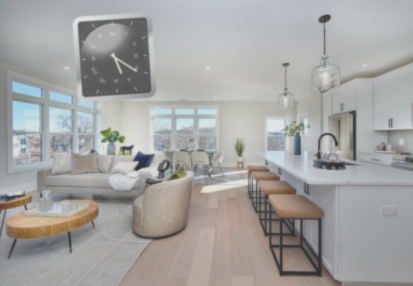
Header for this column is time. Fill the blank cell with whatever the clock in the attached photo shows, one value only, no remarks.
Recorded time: 5:21
